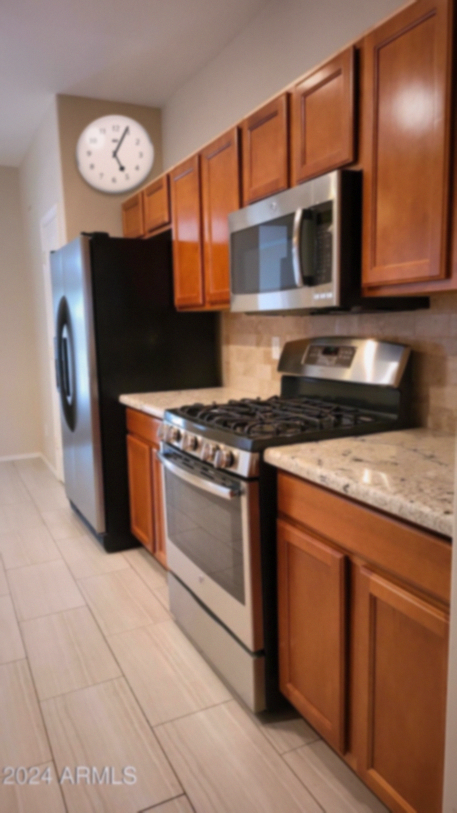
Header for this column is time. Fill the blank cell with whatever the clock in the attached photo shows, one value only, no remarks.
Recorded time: 5:04
